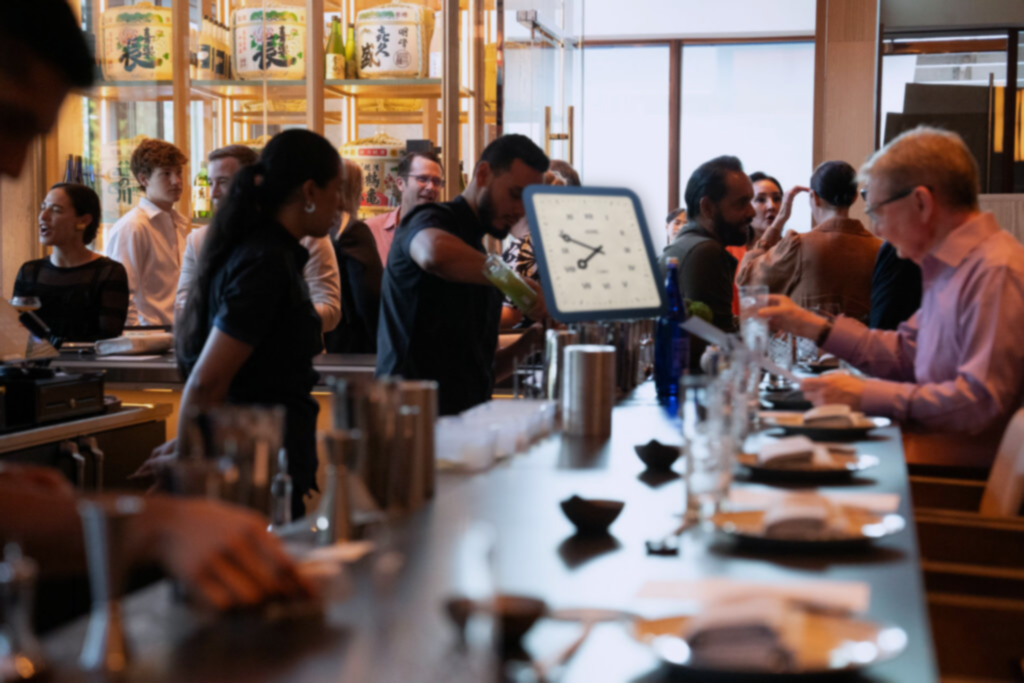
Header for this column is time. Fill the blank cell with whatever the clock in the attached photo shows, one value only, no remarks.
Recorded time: 7:49
